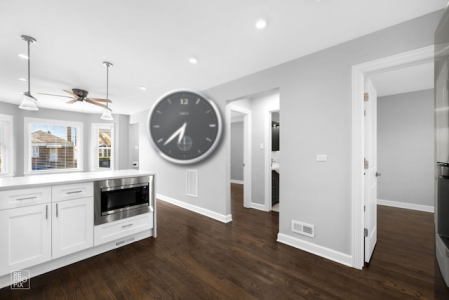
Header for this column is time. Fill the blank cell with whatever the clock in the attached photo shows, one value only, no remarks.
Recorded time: 6:38
